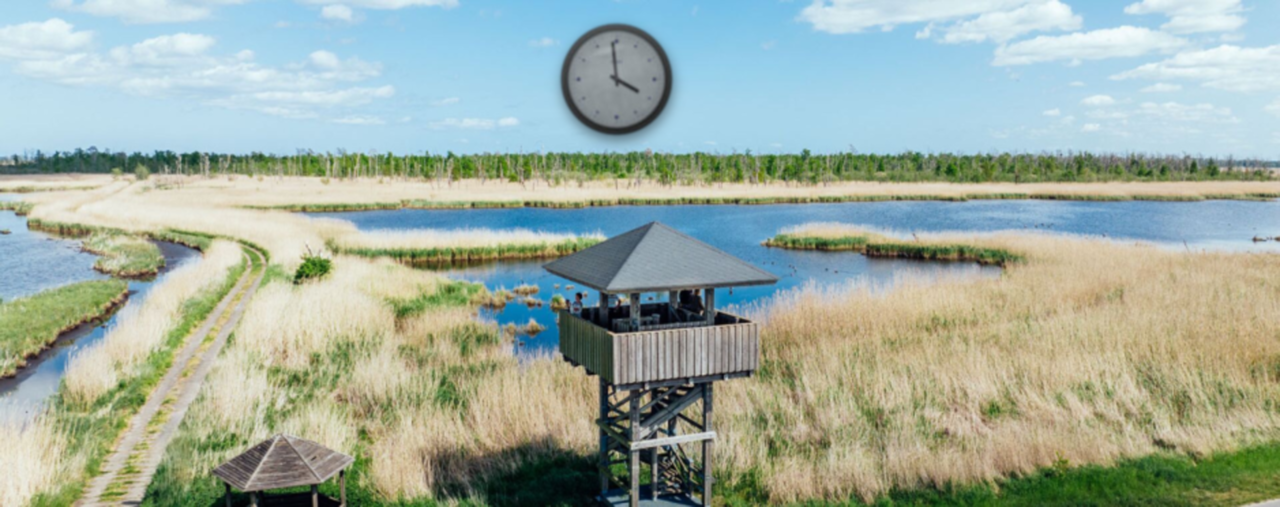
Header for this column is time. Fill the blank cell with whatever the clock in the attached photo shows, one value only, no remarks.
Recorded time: 3:59
